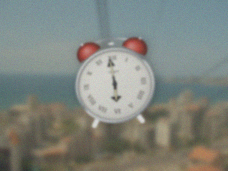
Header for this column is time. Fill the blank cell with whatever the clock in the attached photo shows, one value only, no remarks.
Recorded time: 5:59
